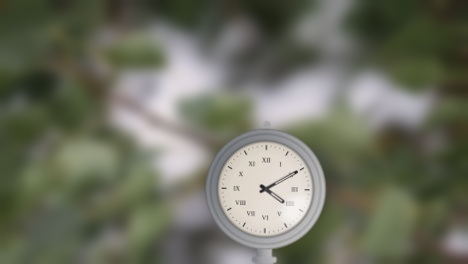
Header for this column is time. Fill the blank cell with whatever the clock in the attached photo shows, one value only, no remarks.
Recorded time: 4:10
